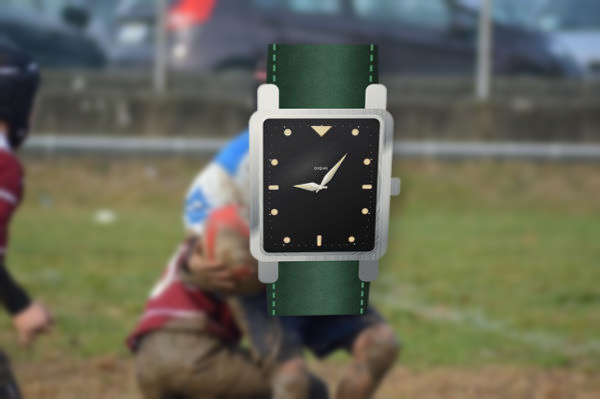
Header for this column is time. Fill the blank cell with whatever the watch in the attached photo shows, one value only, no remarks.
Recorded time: 9:06
